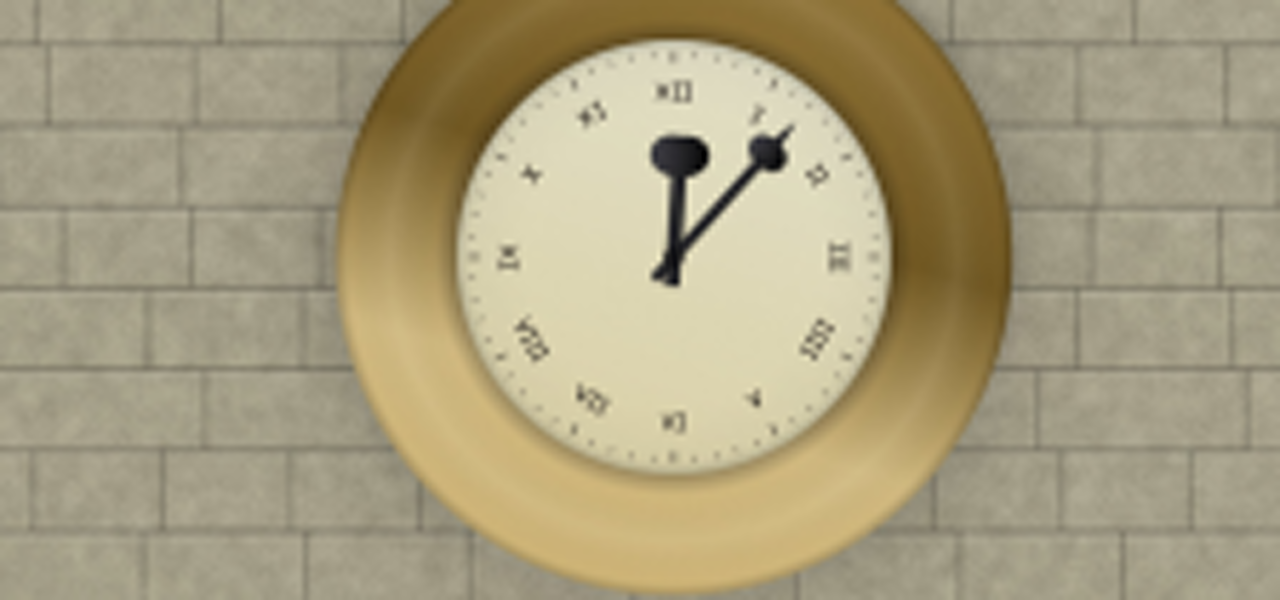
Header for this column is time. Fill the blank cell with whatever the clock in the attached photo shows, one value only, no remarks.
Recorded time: 12:07
